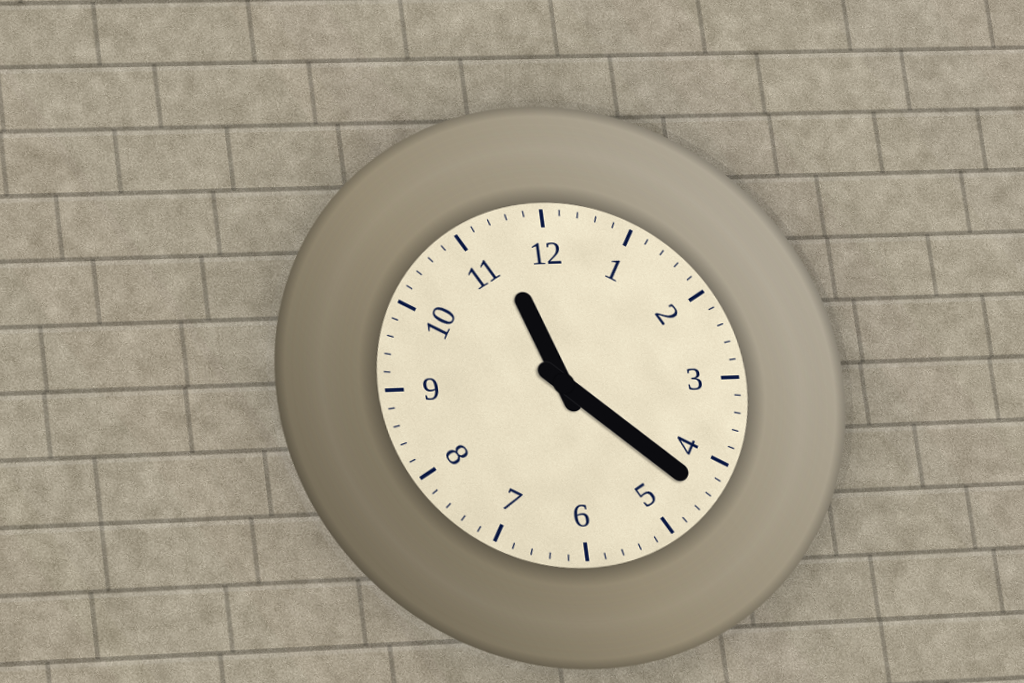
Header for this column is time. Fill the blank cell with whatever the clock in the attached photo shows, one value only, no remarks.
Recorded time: 11:22
